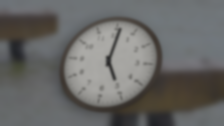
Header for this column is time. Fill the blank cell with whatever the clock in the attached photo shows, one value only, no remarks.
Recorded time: 5:01
